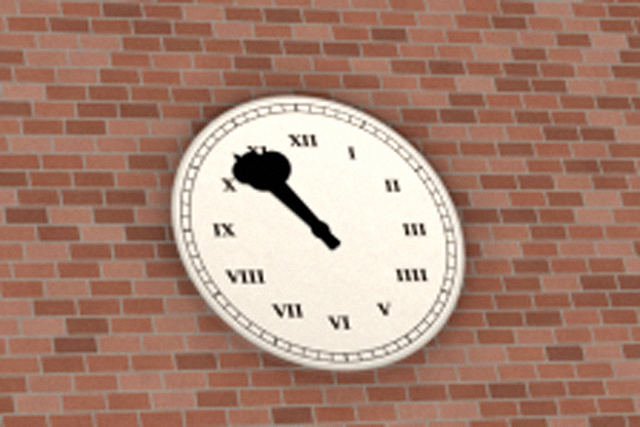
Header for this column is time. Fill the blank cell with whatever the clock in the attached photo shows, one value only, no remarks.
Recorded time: 10:53
